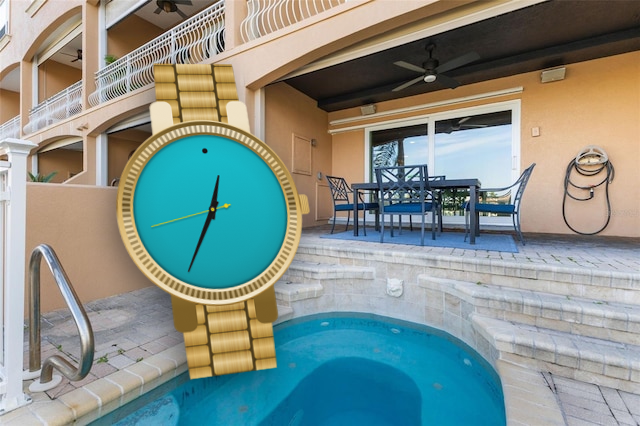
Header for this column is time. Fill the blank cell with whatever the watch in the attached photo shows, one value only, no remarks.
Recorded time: 12:34:43
